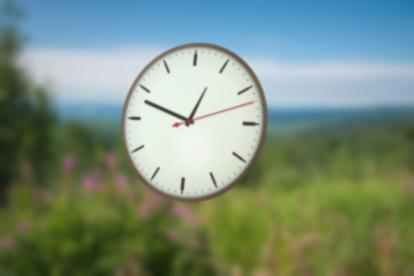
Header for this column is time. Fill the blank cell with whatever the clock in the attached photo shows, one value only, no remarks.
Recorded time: 12:48:12
